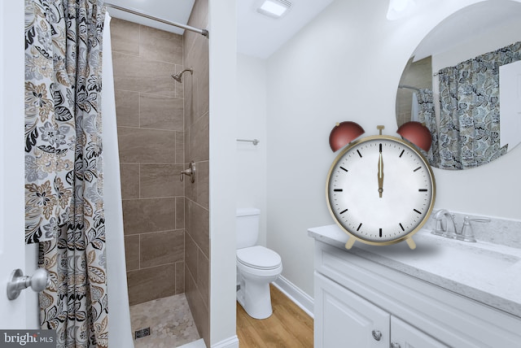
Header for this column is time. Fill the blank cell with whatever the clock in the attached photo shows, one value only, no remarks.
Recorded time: 12:00
